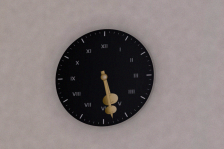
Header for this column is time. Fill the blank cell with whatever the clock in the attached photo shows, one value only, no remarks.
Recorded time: 5:28
